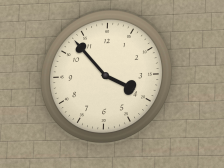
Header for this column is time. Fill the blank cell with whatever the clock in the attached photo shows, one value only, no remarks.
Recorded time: 3:53
